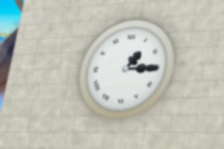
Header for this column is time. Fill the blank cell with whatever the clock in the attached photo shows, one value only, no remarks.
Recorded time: 1:15
